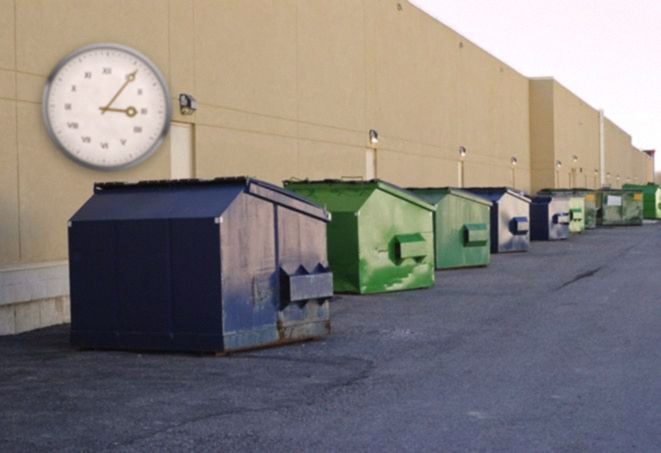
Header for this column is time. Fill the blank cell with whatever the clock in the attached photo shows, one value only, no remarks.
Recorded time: 3:06
